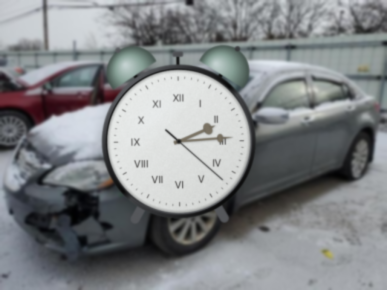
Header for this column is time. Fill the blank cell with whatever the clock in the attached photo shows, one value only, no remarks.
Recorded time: 2:14:22
